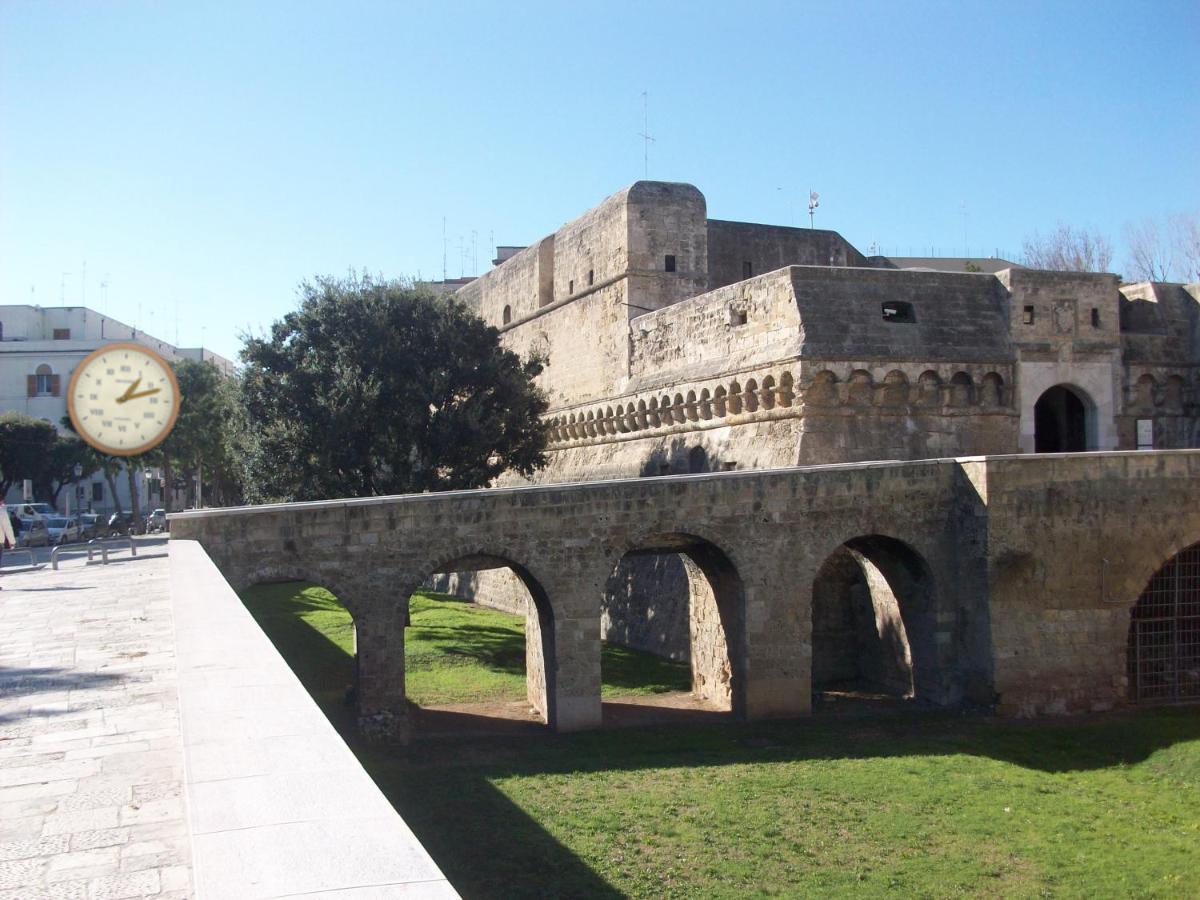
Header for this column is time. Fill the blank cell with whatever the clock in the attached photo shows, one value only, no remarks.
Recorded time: 1:12
